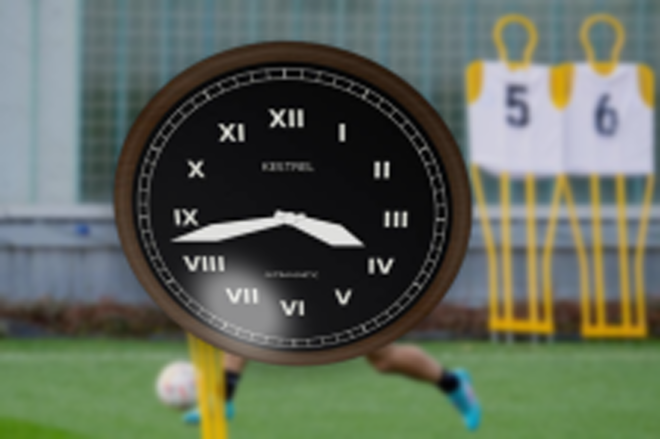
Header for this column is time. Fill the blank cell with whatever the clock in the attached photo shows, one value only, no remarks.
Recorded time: 3:43
